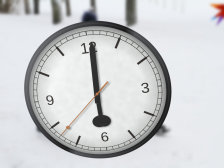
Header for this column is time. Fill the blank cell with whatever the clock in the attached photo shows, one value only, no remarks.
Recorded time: 6:00:38
